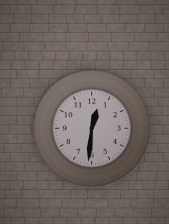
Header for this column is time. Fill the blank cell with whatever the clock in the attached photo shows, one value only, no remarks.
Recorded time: 12:31
